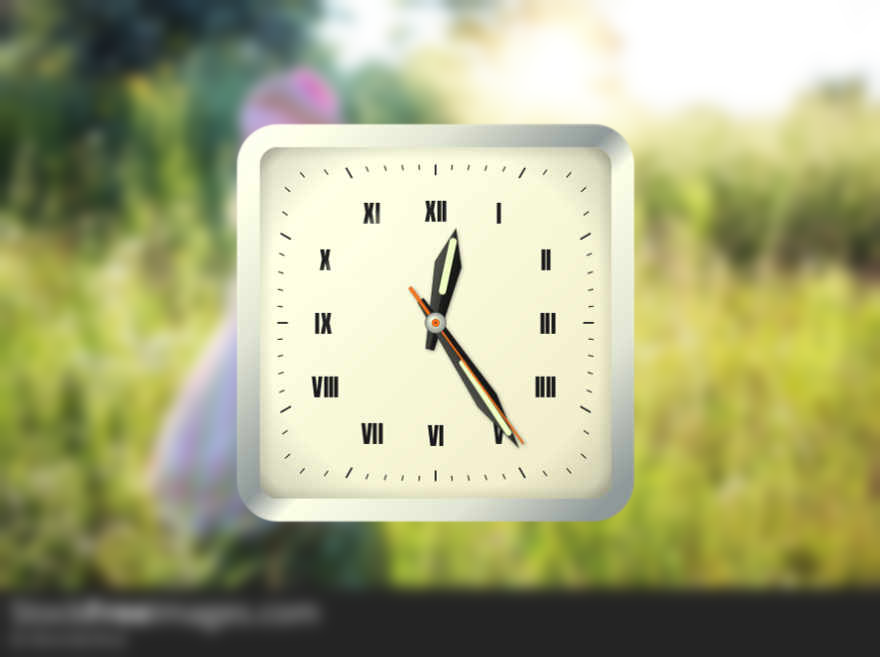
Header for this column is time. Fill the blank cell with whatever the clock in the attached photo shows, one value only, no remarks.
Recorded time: 12:24:24
